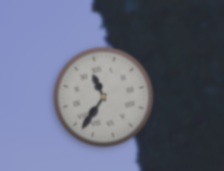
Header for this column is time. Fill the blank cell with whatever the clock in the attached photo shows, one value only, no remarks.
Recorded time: 11:38
